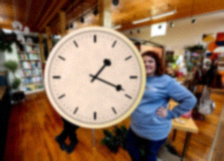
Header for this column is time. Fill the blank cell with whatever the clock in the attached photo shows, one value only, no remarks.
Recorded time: 1:19
